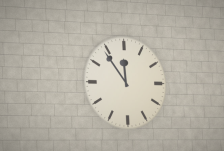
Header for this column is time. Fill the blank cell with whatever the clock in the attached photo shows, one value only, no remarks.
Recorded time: 11:54
